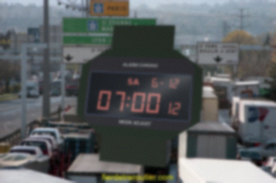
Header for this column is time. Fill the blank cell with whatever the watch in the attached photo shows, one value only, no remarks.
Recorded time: 7:00
